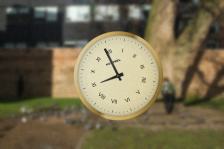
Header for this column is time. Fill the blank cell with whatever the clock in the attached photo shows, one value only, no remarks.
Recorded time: 8:59
